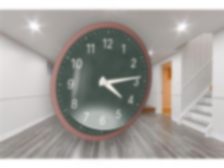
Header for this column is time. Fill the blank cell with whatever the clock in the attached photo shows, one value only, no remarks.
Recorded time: 4:14
